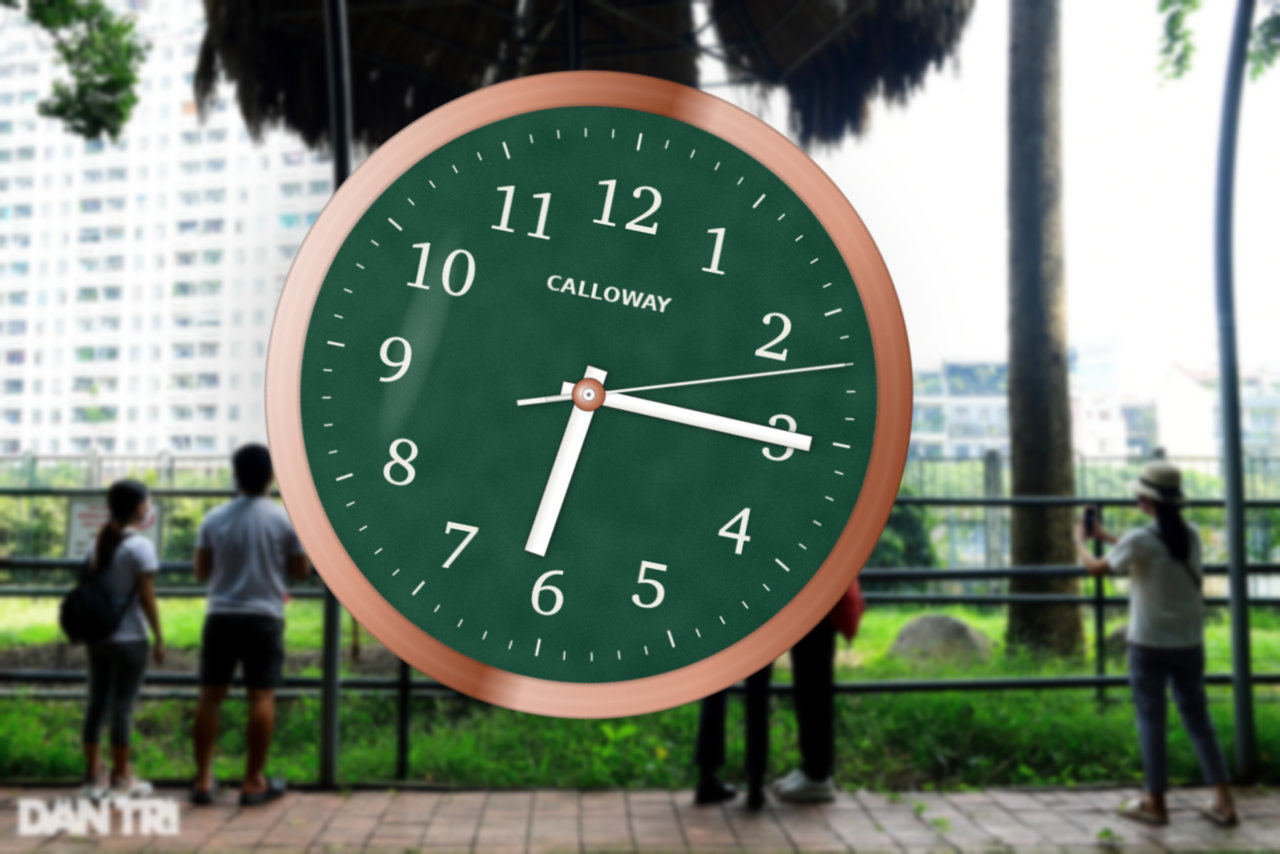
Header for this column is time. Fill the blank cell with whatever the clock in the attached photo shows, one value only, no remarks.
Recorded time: 6:15:12
